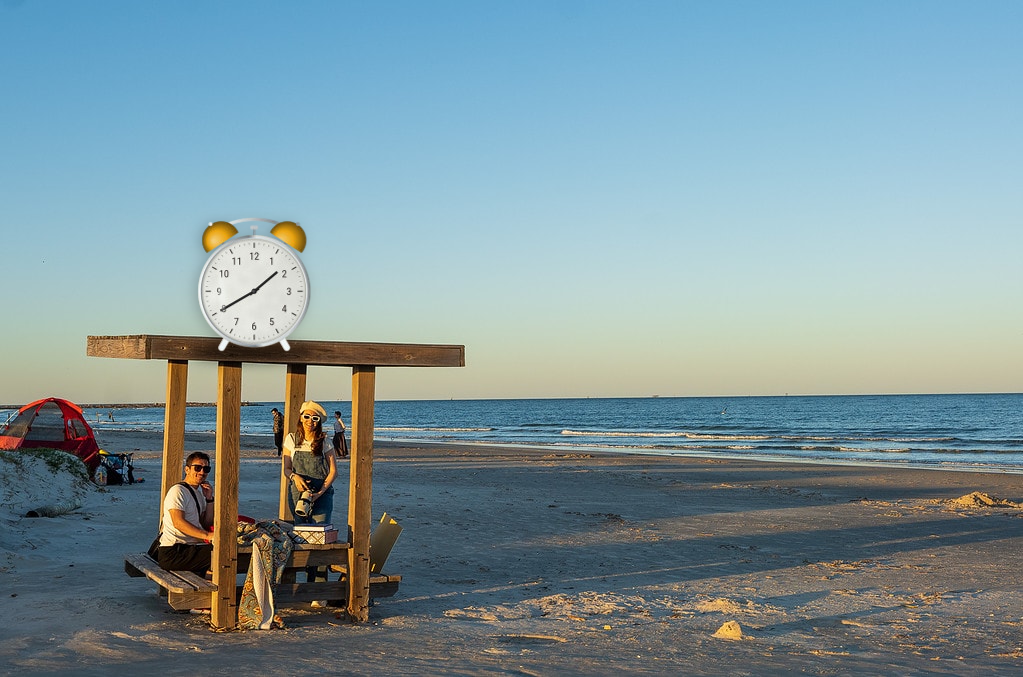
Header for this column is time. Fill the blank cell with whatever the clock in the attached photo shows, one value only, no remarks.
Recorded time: 1:40
